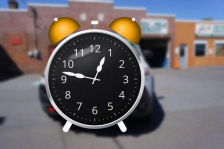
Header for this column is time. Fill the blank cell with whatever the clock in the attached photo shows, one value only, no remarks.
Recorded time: 12:47
